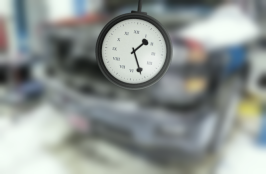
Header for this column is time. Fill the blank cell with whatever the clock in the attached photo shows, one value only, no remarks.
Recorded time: 1:26
